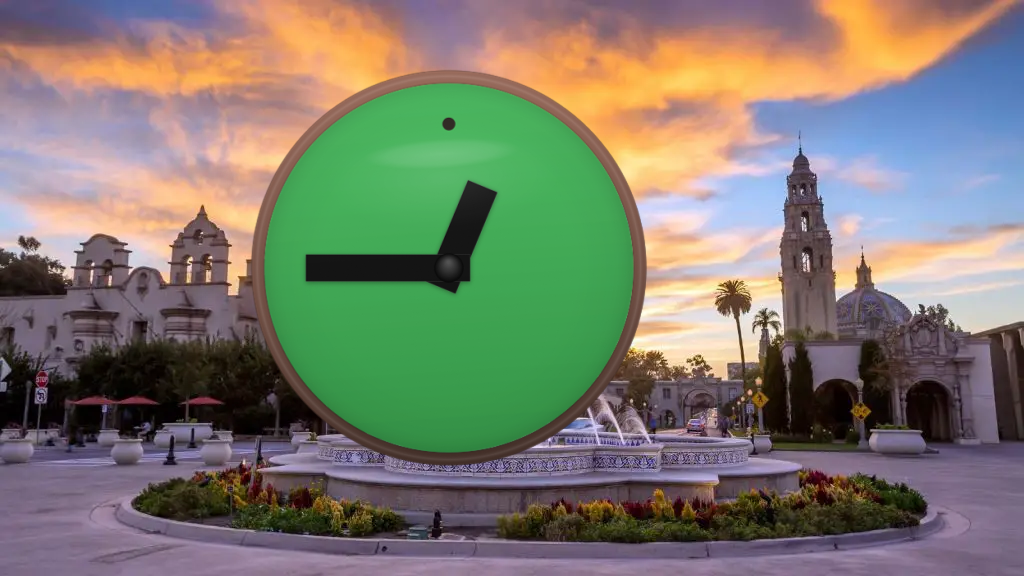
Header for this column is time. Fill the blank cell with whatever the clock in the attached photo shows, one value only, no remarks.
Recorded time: 12:45
